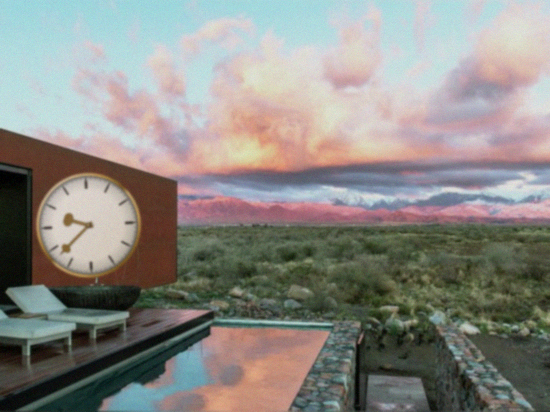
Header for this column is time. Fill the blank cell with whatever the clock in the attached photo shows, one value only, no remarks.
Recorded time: 9:38
